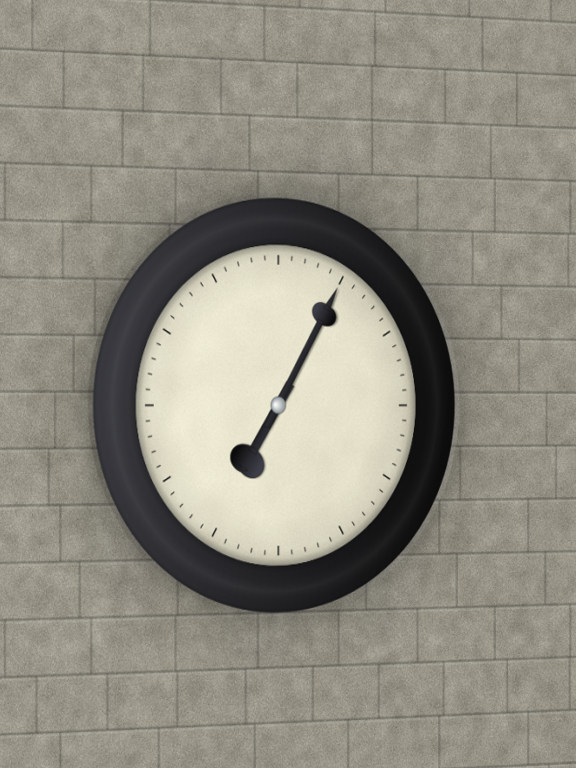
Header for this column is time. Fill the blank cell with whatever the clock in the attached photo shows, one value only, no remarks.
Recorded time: 7:05
